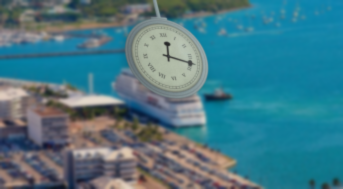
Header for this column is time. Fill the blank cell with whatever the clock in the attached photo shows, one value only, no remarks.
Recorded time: 12:18
